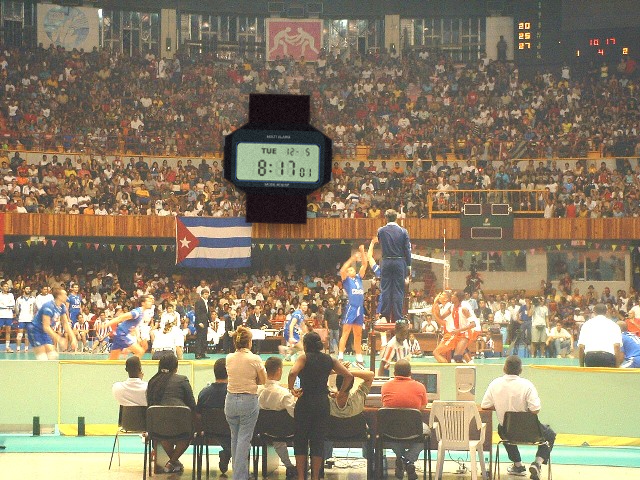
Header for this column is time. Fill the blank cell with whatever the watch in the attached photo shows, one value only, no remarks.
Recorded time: 8:17:01
